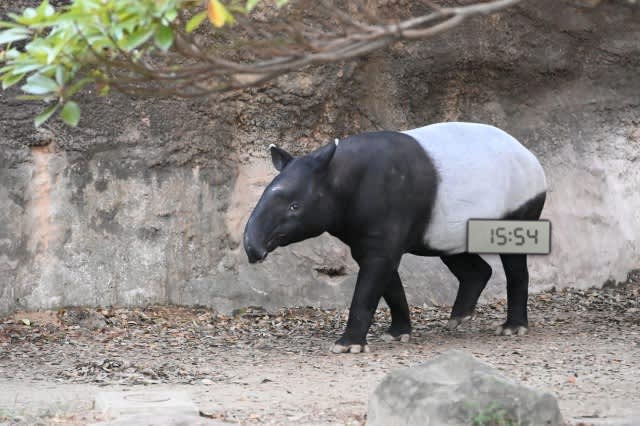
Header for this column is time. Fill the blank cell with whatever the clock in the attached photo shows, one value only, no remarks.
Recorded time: 15:54
